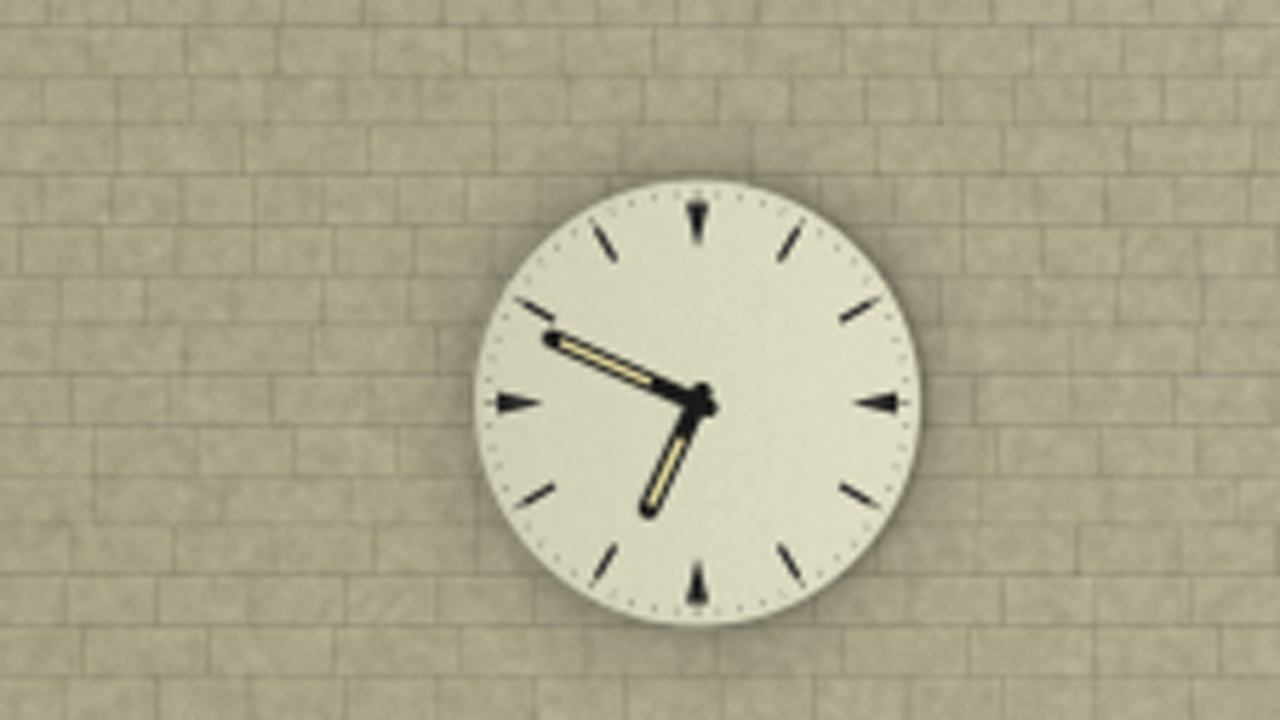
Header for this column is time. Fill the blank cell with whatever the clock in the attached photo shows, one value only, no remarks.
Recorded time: 6:49
